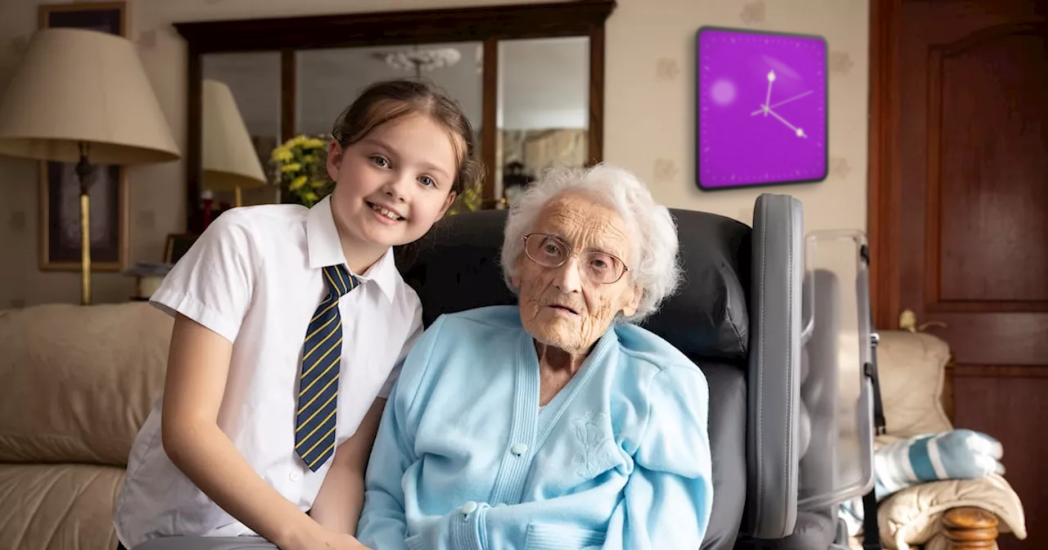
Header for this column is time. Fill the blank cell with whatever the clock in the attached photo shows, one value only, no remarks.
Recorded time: 12:20:12
